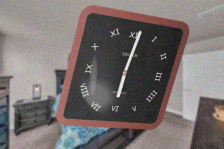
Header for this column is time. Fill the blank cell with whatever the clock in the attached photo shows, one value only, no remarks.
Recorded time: 6:01
